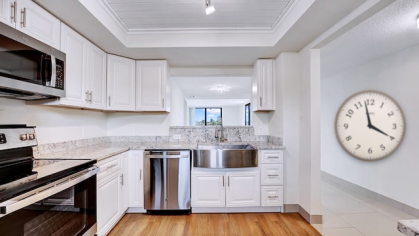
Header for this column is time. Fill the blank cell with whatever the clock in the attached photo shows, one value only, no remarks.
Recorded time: 3:58
